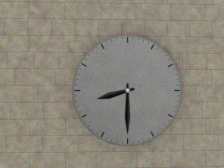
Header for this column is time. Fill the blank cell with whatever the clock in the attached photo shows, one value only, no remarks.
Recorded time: 8:30
